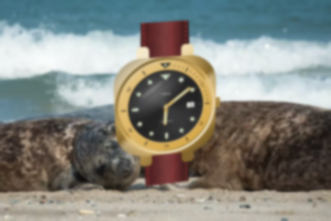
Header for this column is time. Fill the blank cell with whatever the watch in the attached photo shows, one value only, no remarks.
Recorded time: 6:09
